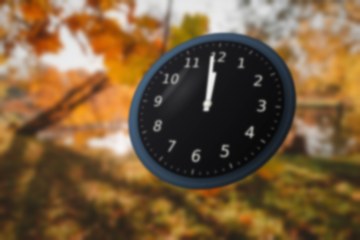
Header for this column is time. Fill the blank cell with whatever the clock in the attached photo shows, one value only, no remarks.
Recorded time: 11:59
